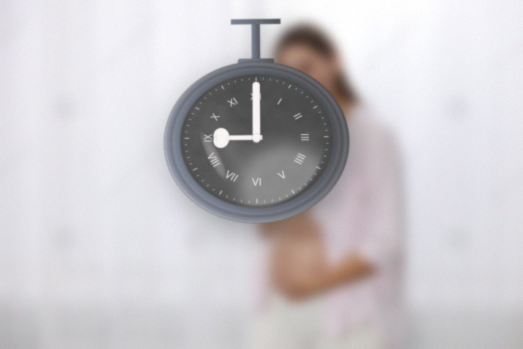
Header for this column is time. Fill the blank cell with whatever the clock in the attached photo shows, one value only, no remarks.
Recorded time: 9:00
